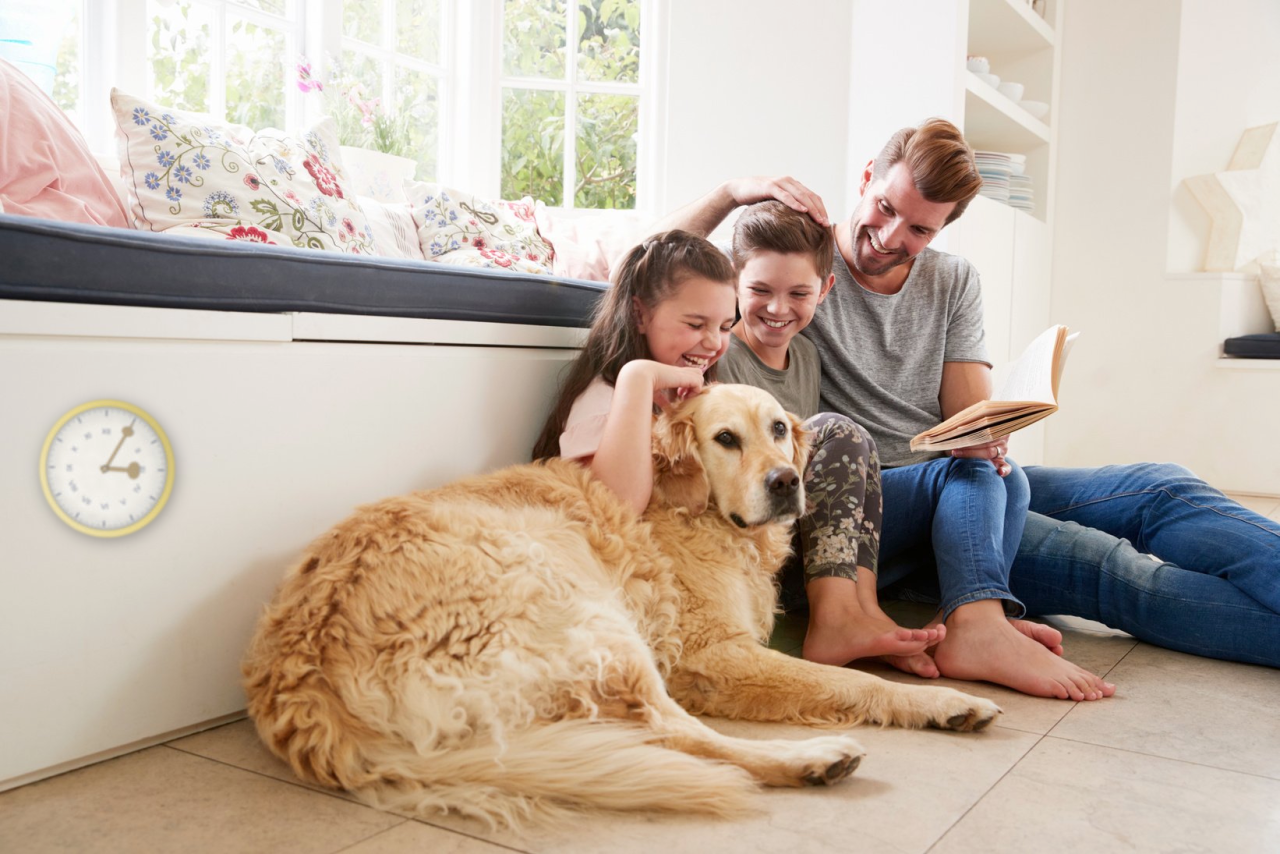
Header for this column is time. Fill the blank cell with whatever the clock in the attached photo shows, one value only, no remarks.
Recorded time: 3:05
